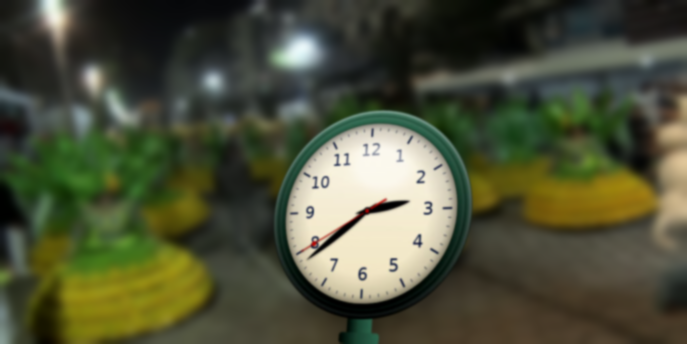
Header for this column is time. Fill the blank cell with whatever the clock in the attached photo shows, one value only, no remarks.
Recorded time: 2:38:40
